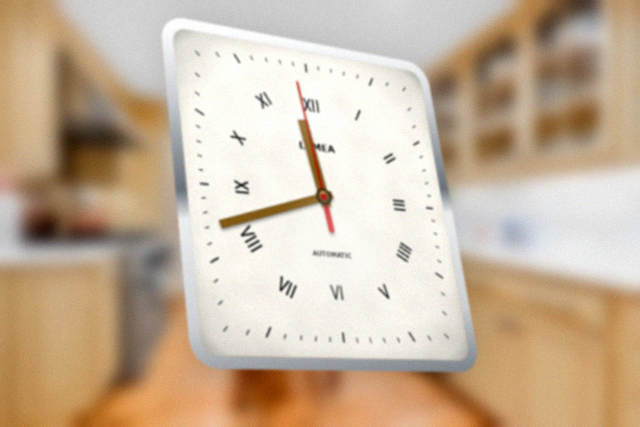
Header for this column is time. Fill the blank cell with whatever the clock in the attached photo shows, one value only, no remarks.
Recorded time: 11:41:59
